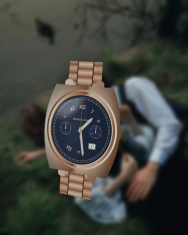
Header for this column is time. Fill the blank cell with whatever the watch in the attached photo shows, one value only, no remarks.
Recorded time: 1:28
